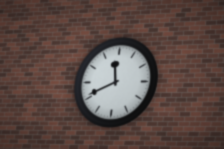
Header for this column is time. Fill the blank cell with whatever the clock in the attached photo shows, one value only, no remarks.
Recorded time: 11:41
